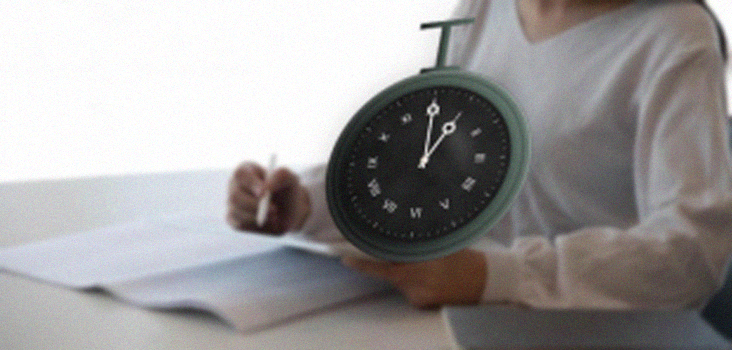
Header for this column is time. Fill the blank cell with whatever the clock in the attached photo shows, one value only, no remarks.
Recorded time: 1:00
